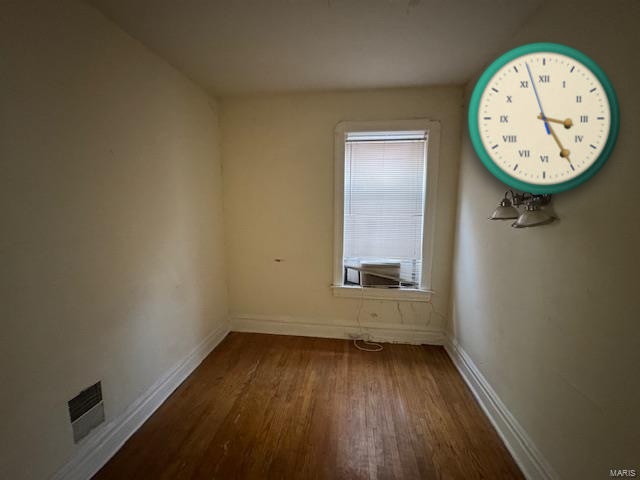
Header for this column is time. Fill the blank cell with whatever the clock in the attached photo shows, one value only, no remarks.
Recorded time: 3:24:57
